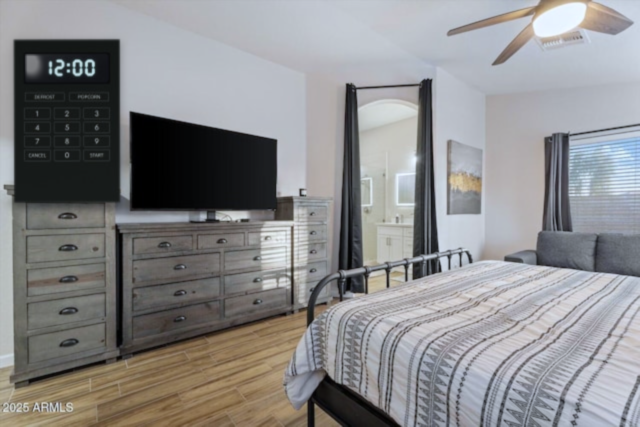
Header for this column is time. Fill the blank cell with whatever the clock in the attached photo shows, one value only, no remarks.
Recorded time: 12:00
